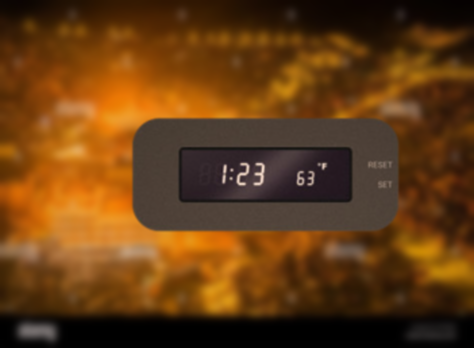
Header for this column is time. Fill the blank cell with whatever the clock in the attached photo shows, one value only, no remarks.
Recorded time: 1:23
